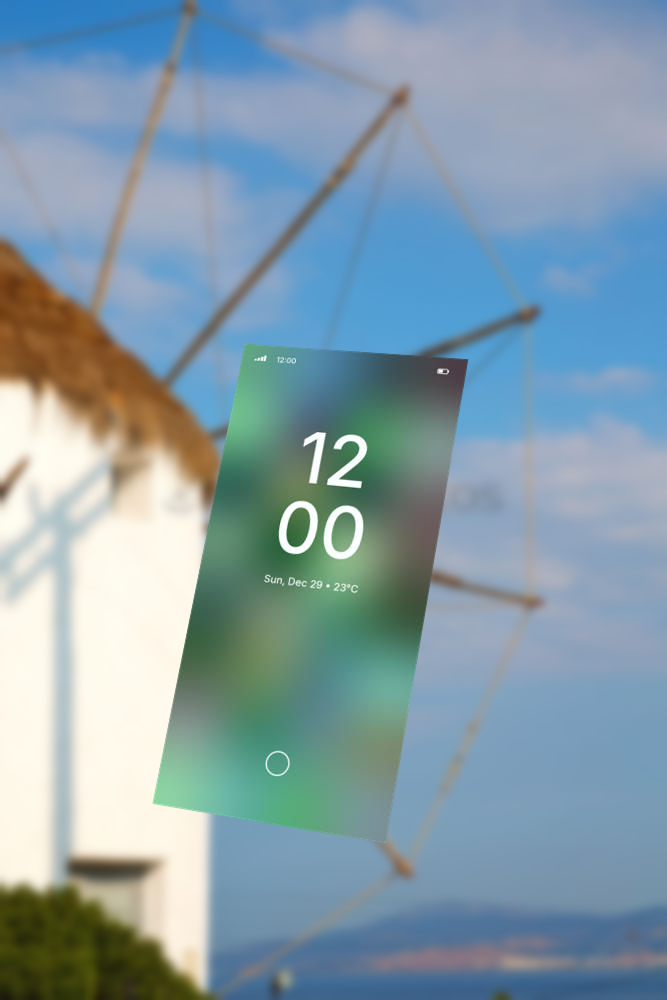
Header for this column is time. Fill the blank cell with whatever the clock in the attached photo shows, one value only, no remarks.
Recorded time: 12:00
